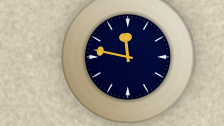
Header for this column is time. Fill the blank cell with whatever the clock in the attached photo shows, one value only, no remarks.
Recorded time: 11:47
